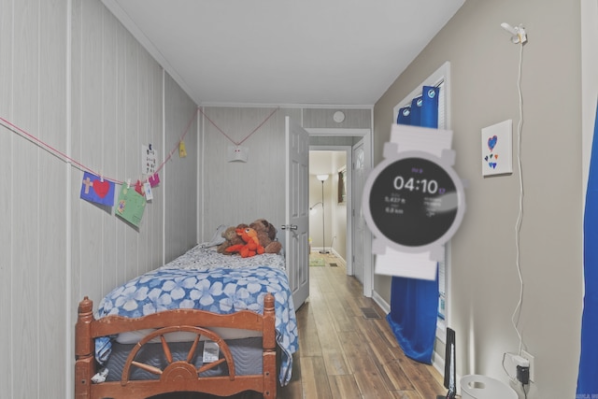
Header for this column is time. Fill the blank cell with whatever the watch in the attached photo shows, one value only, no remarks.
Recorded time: 4:10
